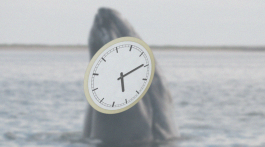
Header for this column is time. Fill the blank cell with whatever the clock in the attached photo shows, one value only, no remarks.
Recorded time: 5:09
